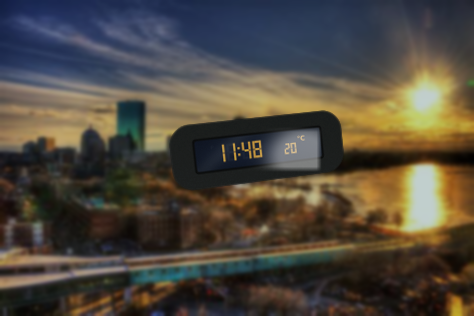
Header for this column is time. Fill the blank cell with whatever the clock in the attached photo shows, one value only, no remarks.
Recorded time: 11:48
